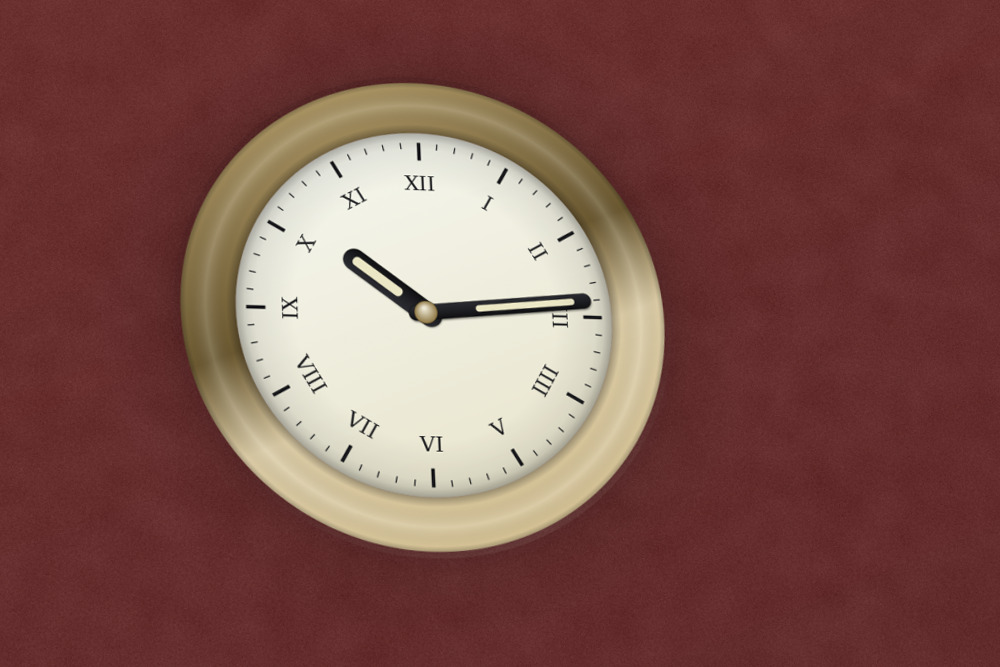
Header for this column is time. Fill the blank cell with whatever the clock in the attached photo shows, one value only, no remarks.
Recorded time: 10:14
